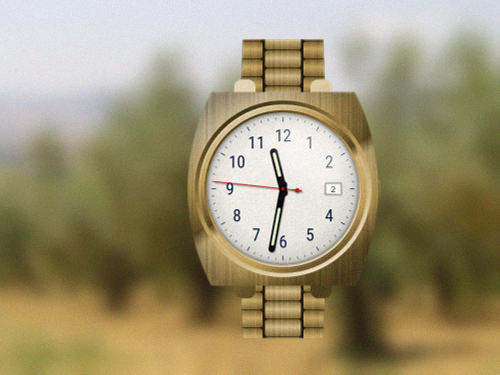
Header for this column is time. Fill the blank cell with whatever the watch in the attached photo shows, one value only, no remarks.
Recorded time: 11:31:46
